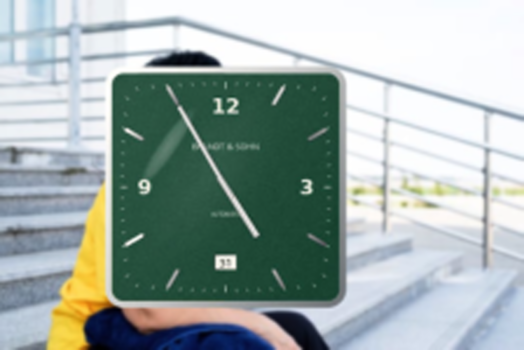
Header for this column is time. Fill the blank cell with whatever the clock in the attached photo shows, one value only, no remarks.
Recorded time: 4:55
